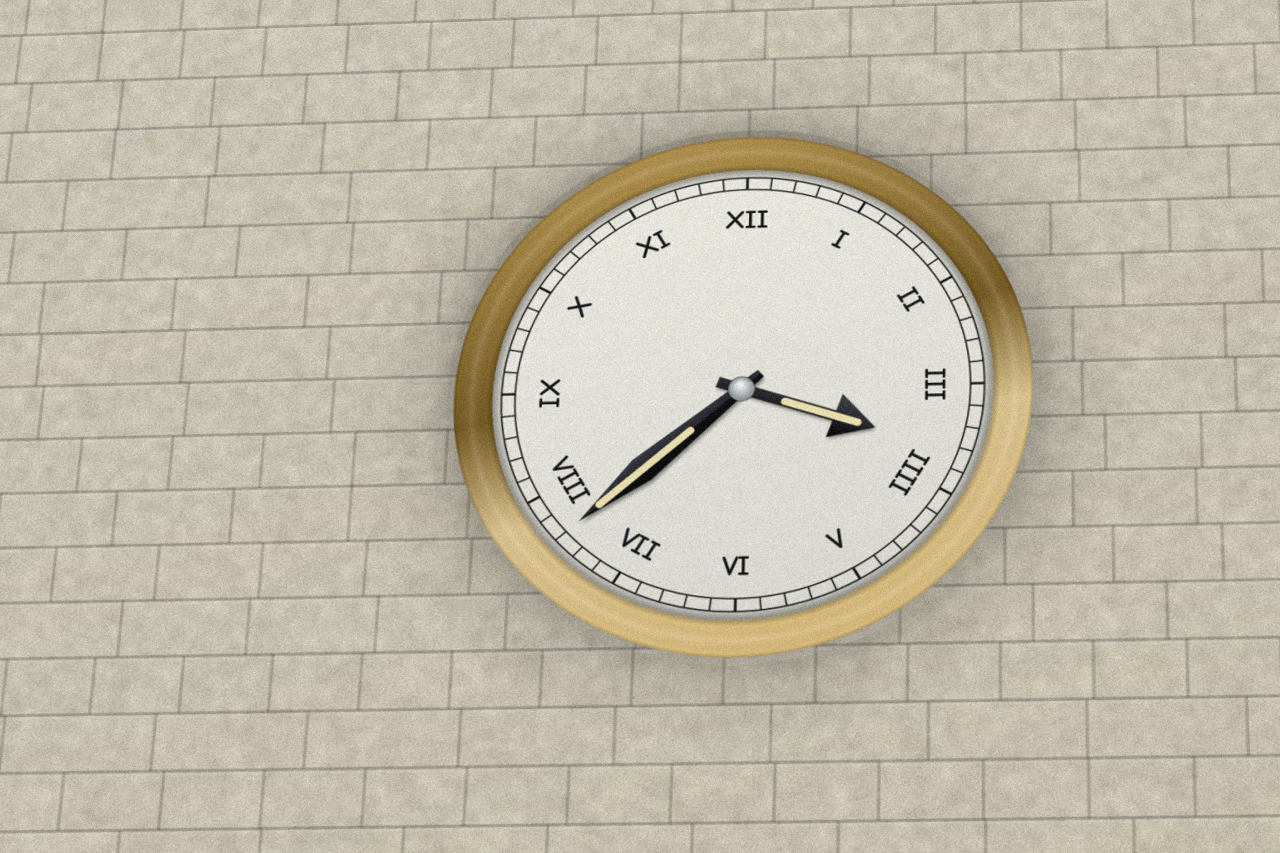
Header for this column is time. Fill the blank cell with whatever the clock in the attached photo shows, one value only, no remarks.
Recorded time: 3:38
